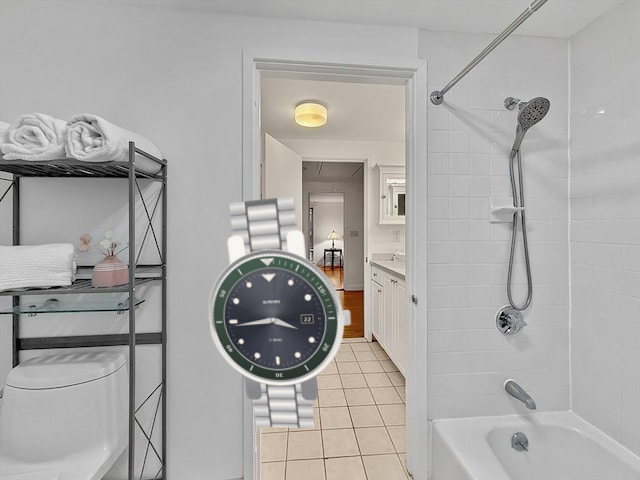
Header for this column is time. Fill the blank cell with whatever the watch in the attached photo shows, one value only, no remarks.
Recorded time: 3:44
